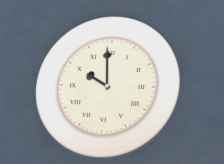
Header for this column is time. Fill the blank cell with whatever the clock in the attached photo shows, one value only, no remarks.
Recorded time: 9:59
